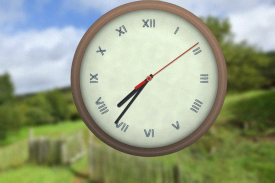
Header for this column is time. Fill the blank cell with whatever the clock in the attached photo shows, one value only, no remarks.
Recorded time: 7:36:09
